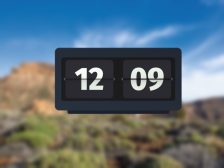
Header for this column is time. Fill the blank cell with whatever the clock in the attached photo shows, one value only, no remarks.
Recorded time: 12:09
